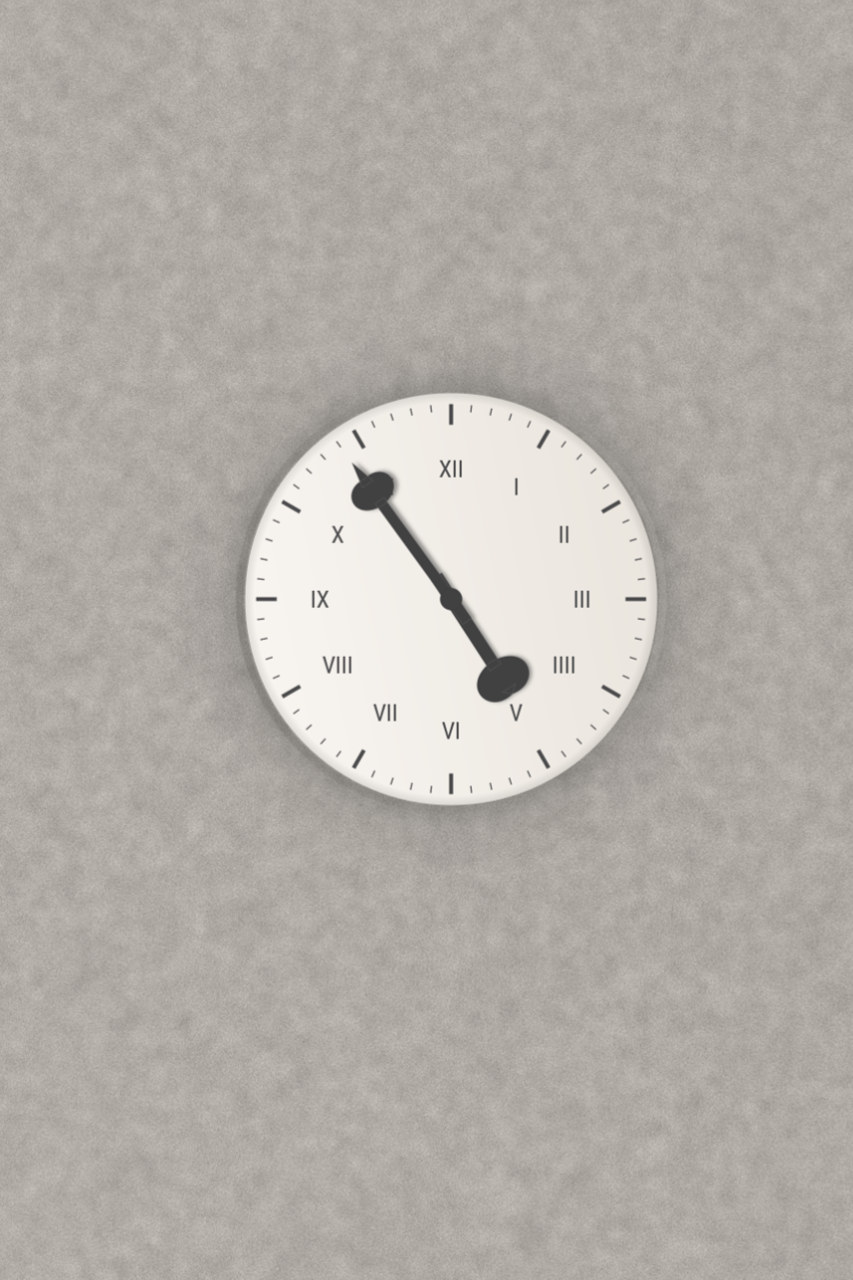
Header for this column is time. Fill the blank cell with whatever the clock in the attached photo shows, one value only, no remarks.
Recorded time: 4:54
